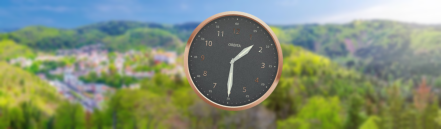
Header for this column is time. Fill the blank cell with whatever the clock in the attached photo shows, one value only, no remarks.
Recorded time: 1:30
